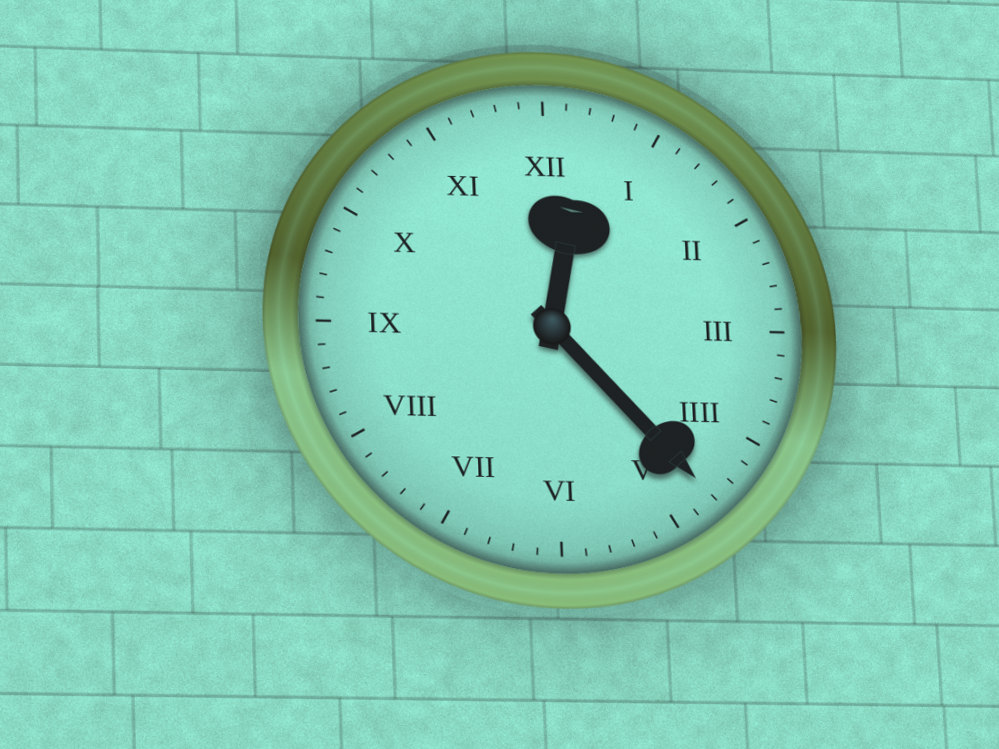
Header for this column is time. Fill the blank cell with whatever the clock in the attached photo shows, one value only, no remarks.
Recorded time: 12:23
